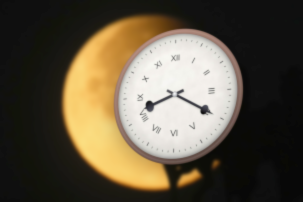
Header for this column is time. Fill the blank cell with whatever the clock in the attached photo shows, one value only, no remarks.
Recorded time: 8:20
